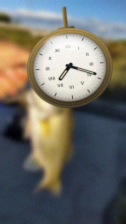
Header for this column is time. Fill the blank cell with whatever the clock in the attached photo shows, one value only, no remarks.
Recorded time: 7:19
